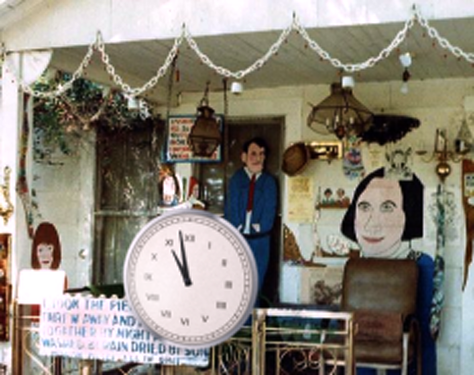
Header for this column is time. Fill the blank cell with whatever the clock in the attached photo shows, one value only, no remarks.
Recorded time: 10:58
